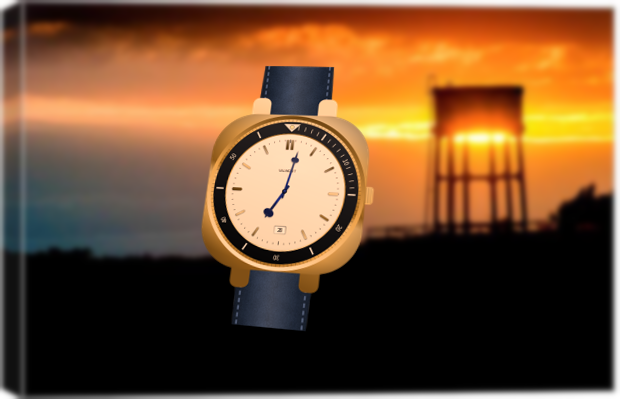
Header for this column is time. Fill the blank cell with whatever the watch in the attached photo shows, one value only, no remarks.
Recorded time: 7:02
